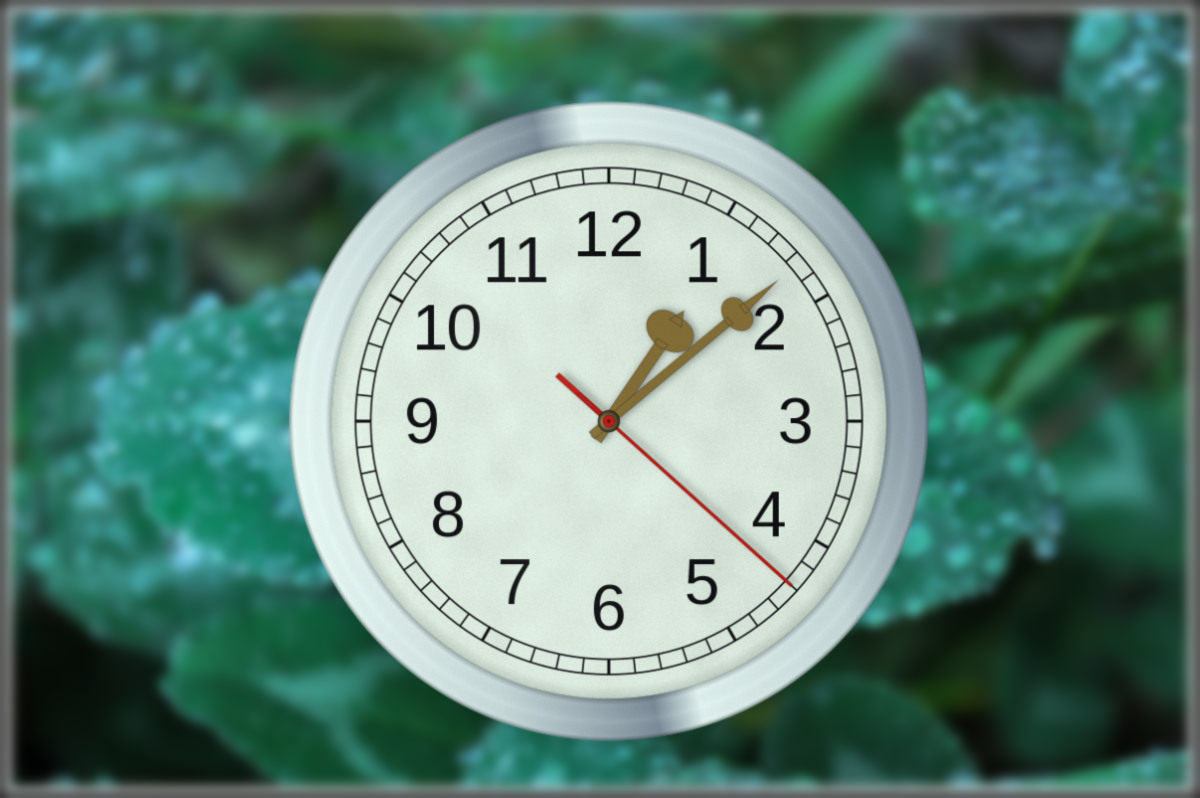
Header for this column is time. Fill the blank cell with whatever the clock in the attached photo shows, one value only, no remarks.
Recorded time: 1:08:22
